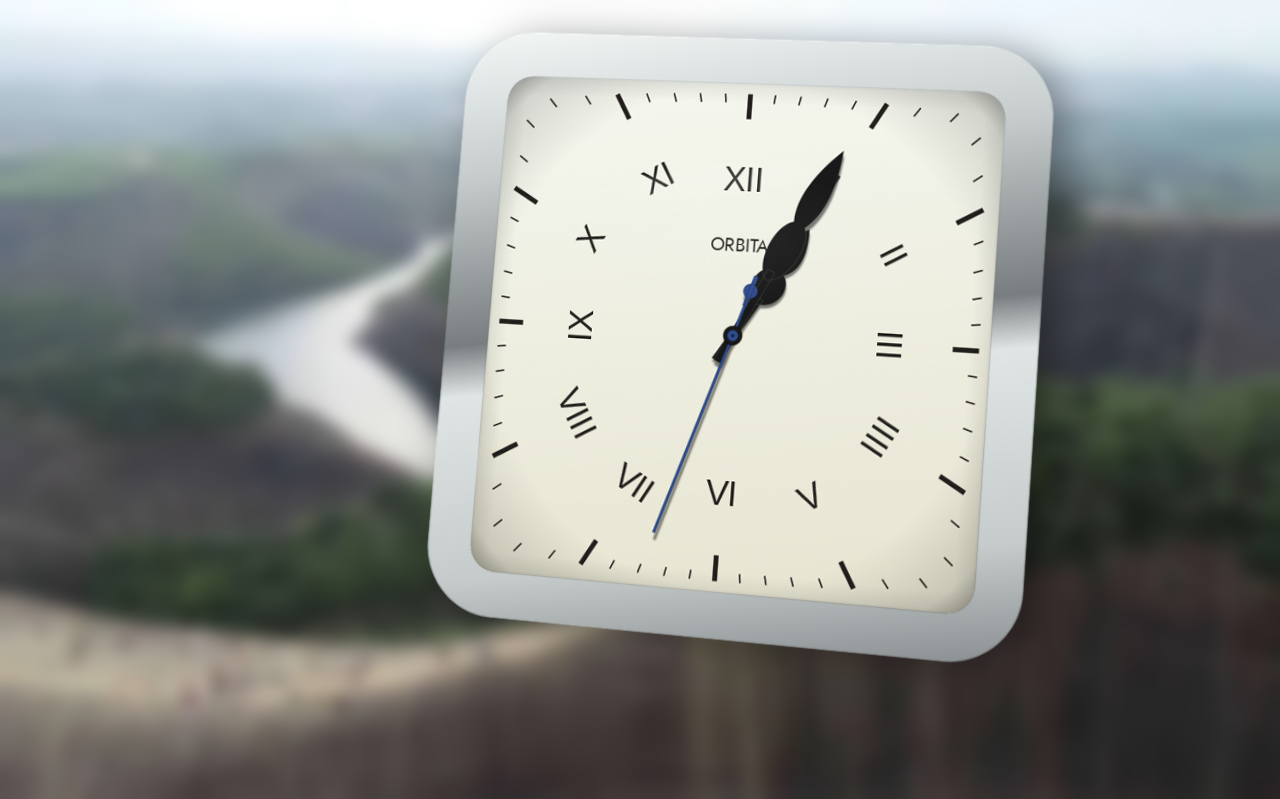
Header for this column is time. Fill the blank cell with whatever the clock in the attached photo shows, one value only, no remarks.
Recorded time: 1:04:33
